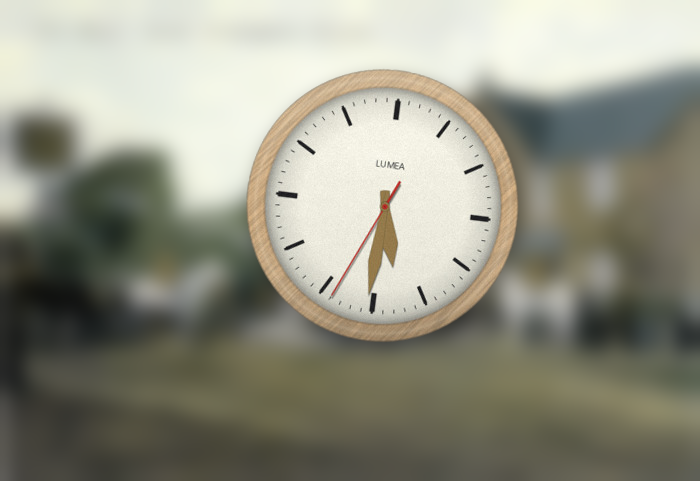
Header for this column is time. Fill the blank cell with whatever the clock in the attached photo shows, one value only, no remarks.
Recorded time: 5:30:34
